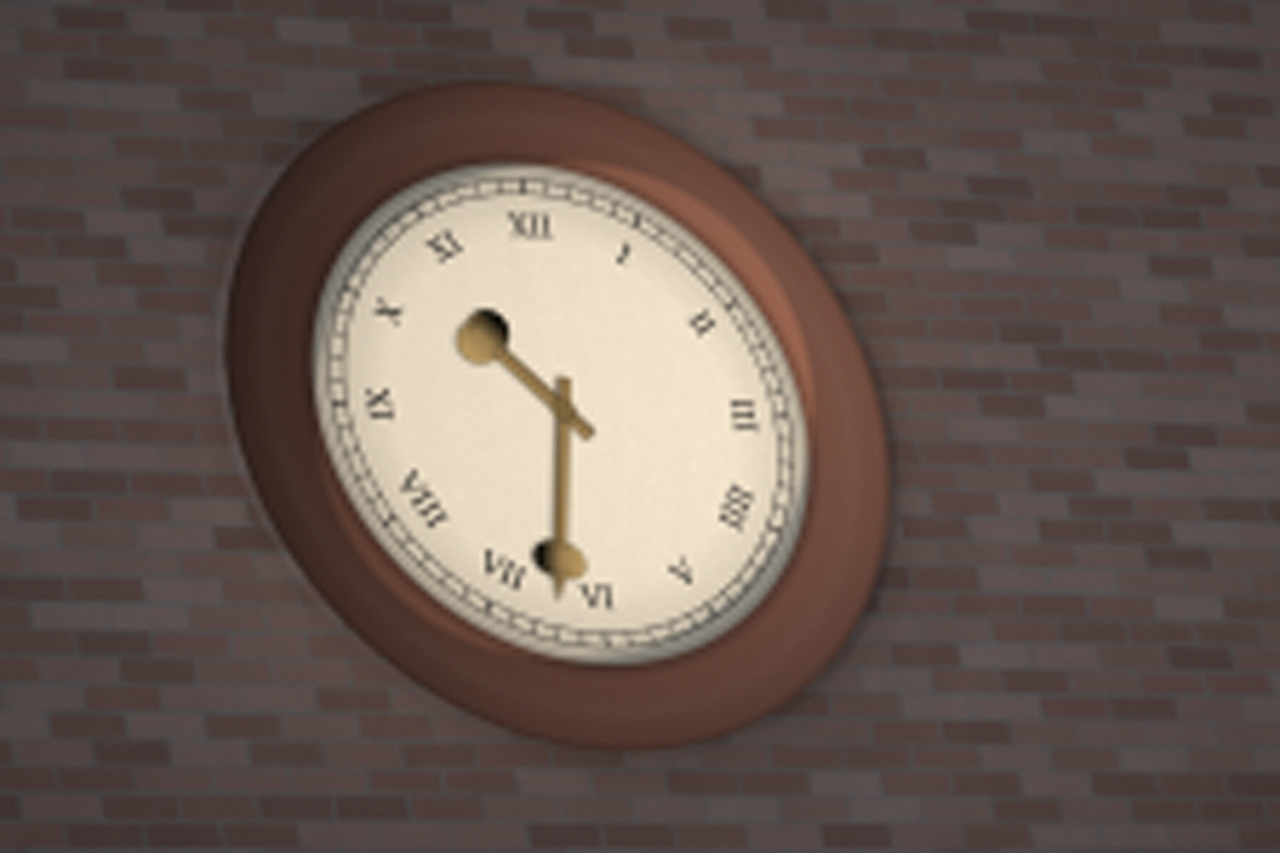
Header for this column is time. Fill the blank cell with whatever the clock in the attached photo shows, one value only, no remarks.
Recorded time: 10:32
